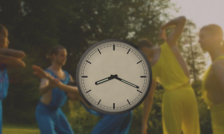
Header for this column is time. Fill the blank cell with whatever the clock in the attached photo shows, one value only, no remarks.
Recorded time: 8:19
